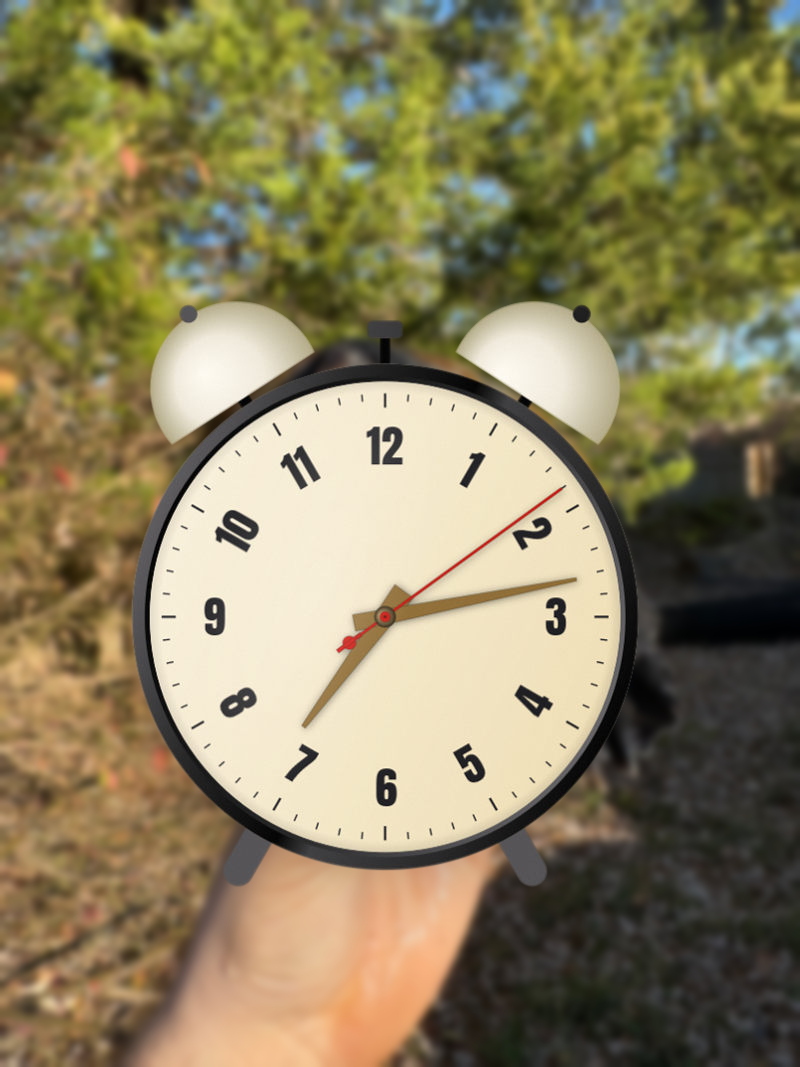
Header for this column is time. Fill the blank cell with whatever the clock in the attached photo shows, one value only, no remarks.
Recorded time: 7:13:09
